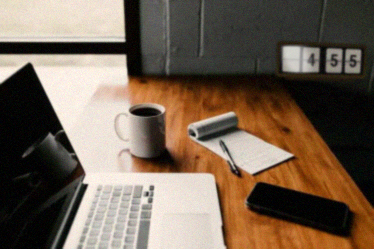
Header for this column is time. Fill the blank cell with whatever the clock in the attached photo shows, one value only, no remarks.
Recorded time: 4:55
